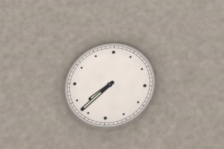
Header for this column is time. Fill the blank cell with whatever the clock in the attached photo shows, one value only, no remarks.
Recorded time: 7:37
